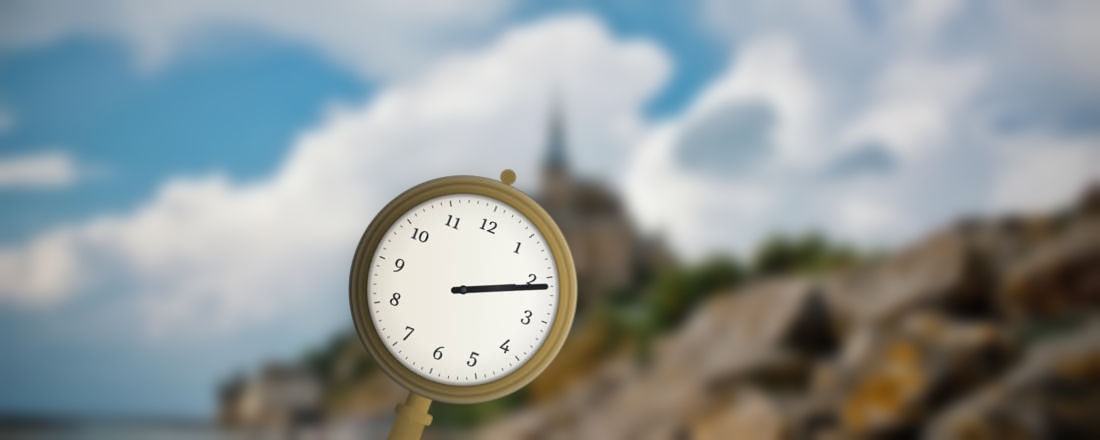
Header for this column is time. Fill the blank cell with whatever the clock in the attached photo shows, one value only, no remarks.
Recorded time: 2:11
